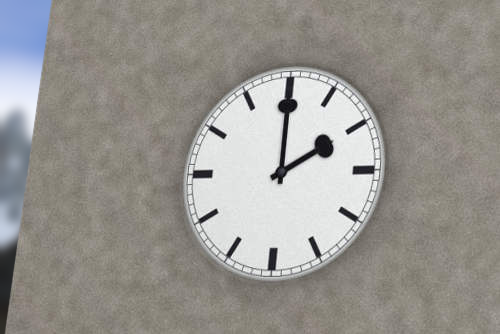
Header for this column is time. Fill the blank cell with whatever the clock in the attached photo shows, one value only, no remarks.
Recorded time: 2:00
